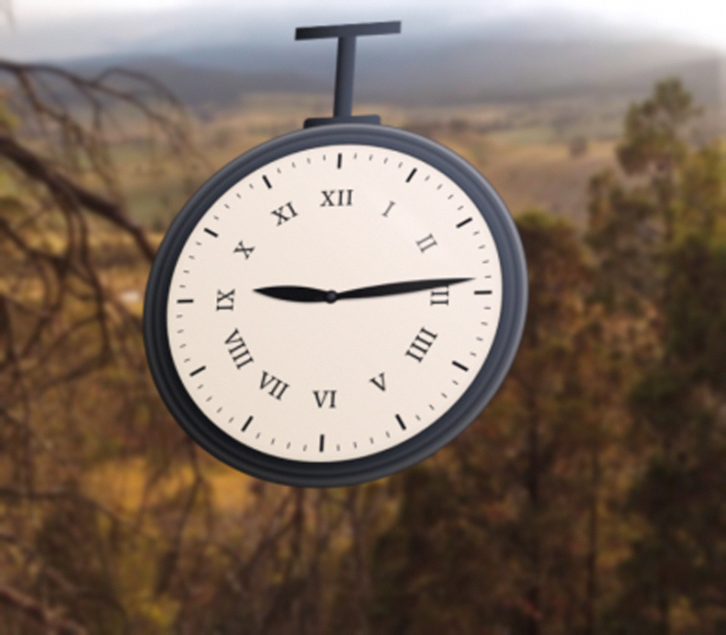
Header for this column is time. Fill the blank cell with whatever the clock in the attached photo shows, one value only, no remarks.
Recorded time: 9:14
